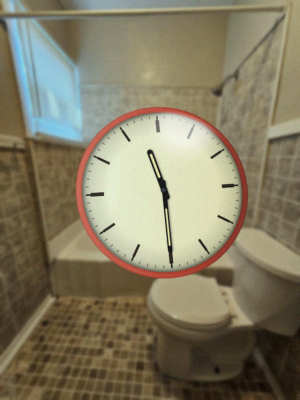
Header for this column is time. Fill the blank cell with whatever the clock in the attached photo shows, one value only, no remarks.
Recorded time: 11:30
